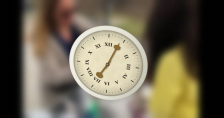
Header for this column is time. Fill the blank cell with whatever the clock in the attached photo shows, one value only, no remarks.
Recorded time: 7:04
